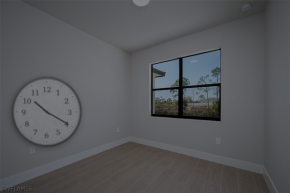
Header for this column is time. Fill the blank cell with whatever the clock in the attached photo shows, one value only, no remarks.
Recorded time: 10:20
